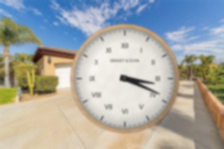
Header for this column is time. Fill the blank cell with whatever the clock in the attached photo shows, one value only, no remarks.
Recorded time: 3:19
